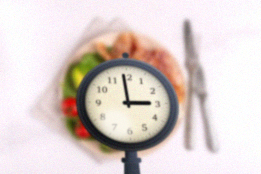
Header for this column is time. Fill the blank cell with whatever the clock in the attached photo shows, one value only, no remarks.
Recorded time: 2:59
